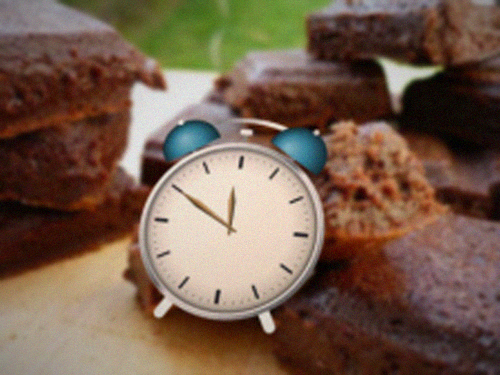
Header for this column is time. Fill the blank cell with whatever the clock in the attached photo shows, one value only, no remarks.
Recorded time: 11:50
